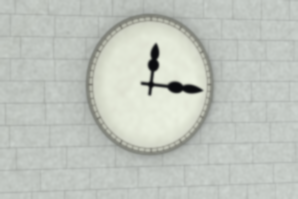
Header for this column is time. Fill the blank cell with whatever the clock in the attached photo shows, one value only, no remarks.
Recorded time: 12:16
